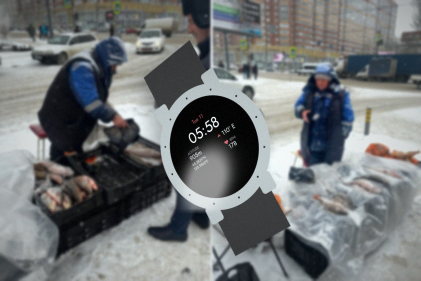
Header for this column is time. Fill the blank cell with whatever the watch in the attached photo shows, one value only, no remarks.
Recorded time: 5:58
